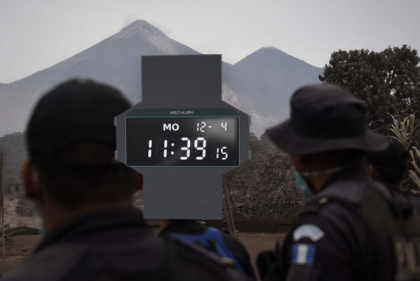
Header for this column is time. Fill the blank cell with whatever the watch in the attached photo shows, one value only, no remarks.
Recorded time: 11:39:15
